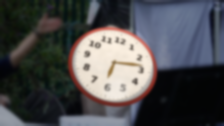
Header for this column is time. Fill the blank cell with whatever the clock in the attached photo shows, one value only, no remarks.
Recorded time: 6:13
